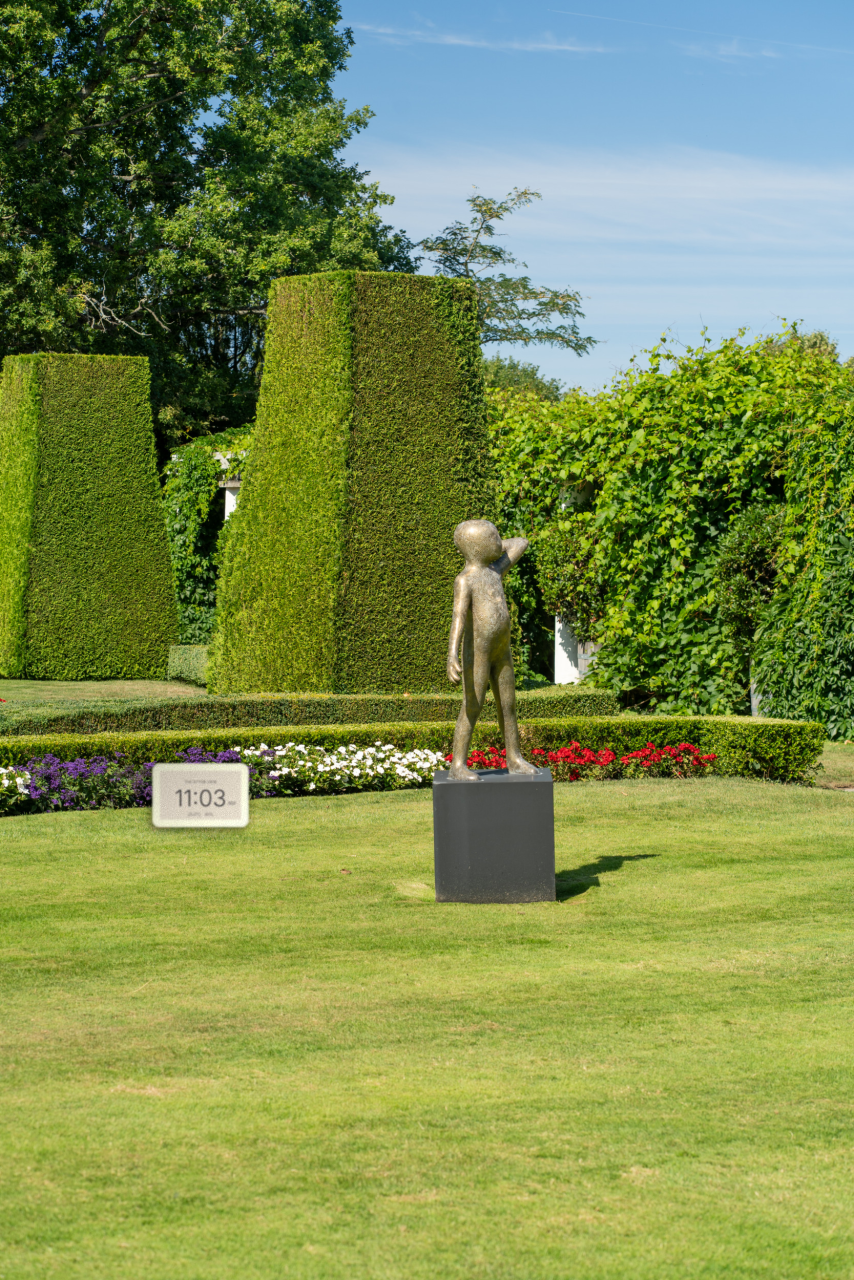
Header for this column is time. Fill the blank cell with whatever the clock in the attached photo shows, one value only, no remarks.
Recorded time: 11:03
